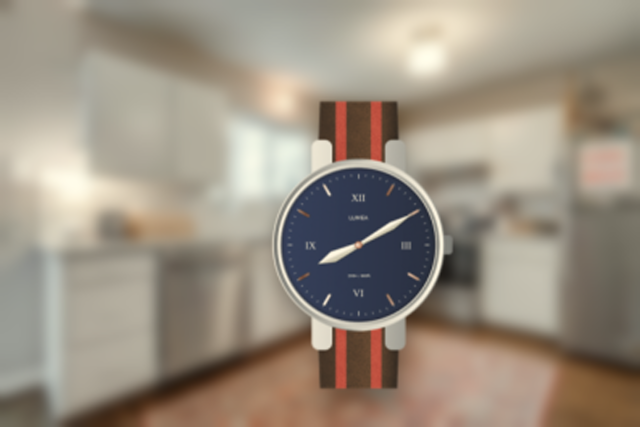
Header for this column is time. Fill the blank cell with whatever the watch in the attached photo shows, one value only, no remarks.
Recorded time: 8:10
